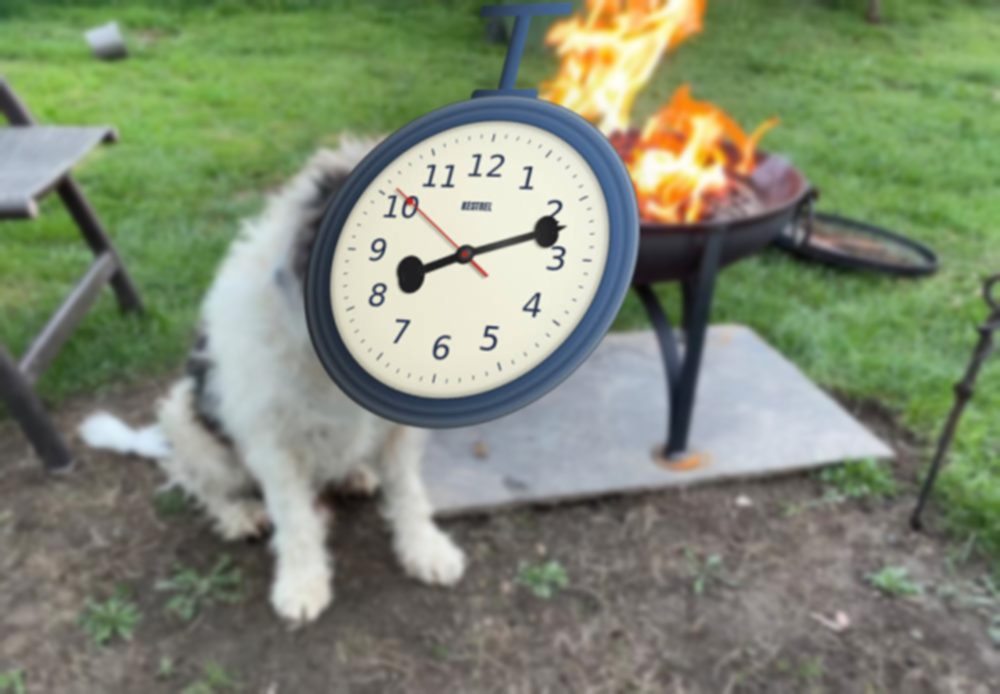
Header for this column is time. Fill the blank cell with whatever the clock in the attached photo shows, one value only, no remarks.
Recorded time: 8:11:51
